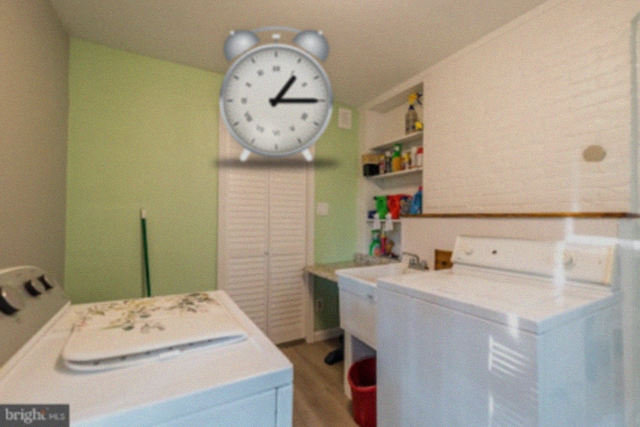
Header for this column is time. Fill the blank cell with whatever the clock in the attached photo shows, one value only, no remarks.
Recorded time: 1:15
